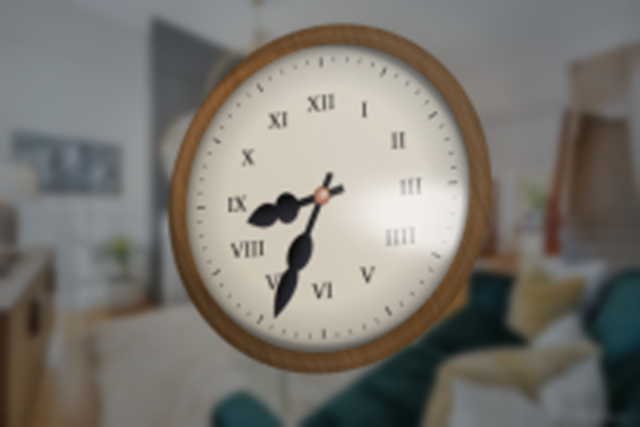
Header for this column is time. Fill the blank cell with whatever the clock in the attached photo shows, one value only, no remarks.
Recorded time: 8:34
